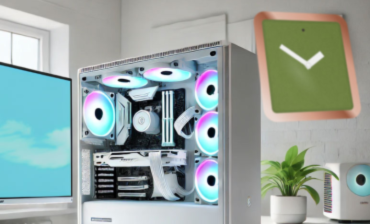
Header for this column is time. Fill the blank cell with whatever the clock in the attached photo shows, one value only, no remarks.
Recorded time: 1:51
